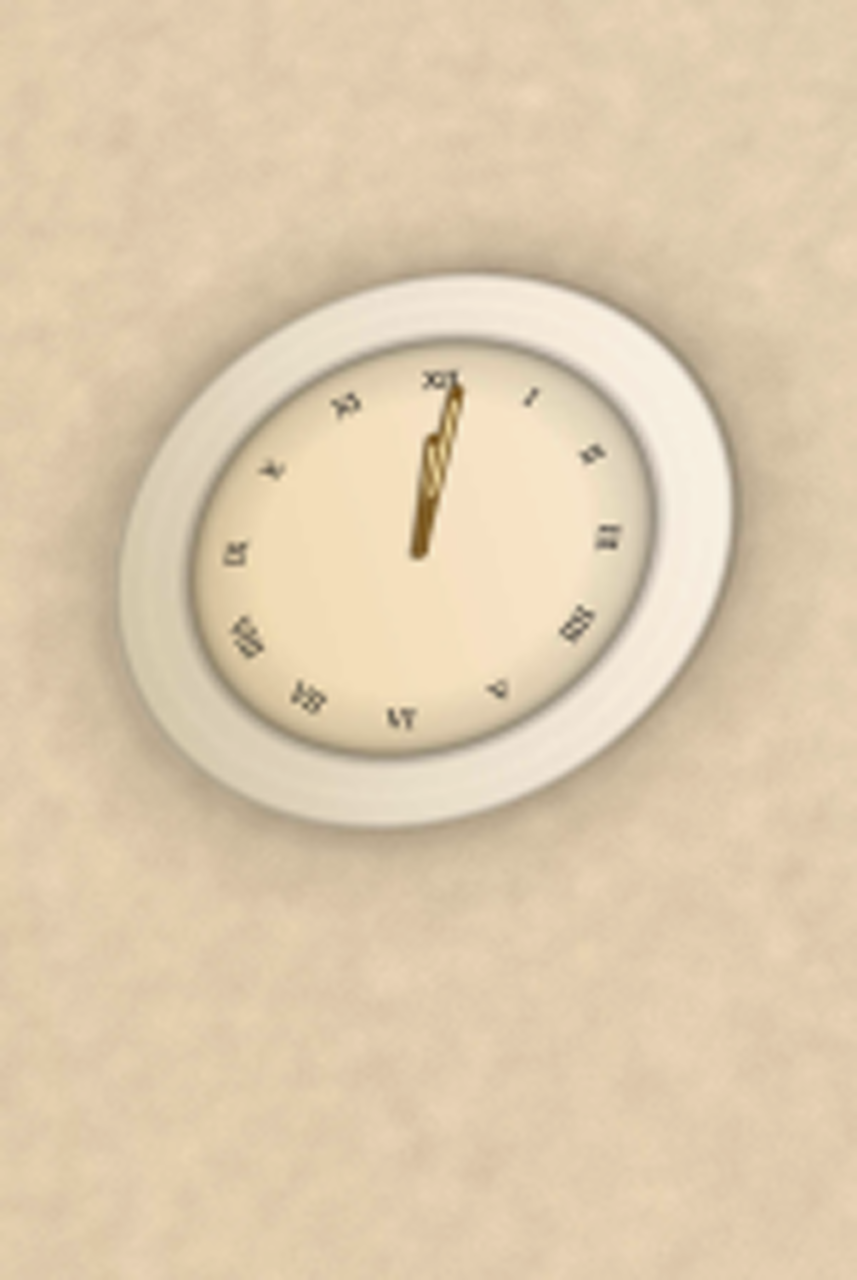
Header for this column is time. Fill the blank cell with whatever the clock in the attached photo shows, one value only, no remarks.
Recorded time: 12:01
